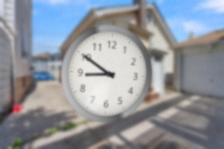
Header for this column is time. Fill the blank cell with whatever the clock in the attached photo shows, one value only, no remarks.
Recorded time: 8:50
